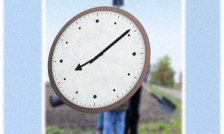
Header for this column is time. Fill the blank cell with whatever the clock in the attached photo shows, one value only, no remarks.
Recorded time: 8:09
